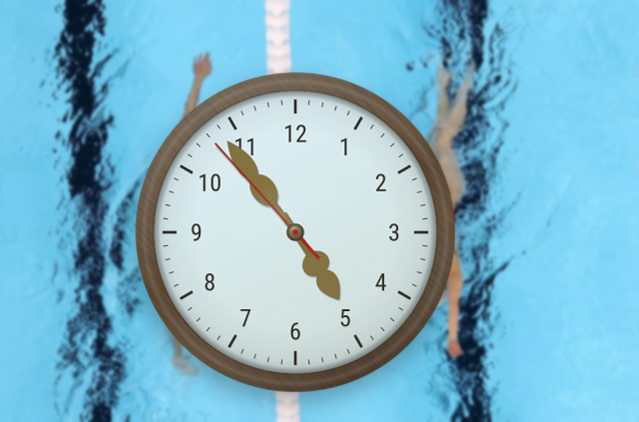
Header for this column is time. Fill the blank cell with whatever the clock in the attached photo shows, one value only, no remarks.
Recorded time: 4:53:53
